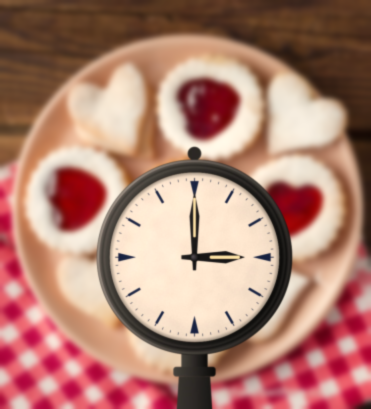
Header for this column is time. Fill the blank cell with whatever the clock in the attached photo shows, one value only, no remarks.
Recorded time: 3:00
